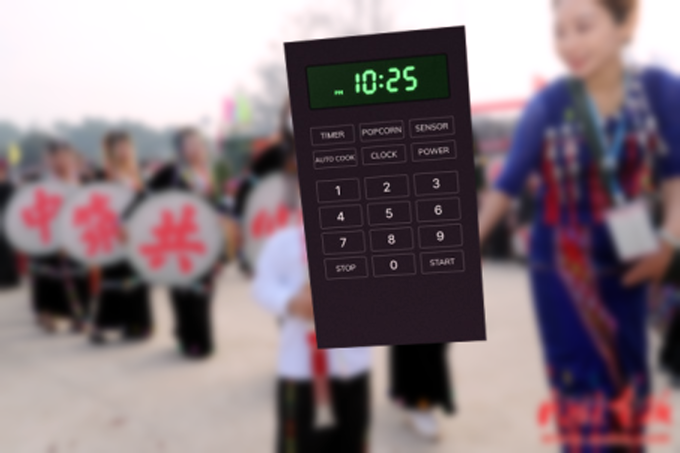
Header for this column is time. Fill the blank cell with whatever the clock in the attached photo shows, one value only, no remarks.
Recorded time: 10:25
